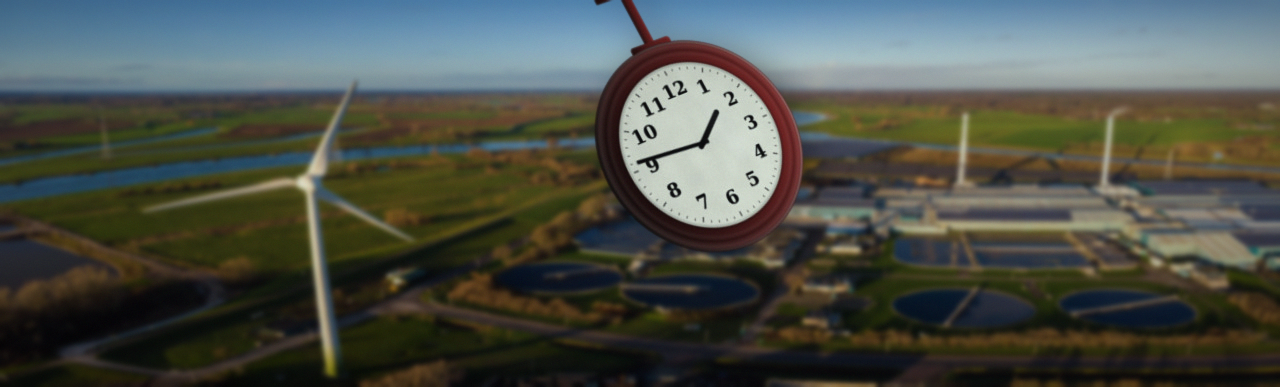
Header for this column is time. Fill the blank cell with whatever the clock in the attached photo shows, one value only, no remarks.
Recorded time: 1:46
